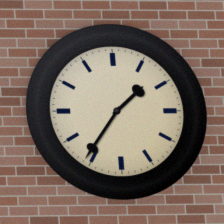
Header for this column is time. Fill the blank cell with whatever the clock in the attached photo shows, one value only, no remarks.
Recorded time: 1:36
